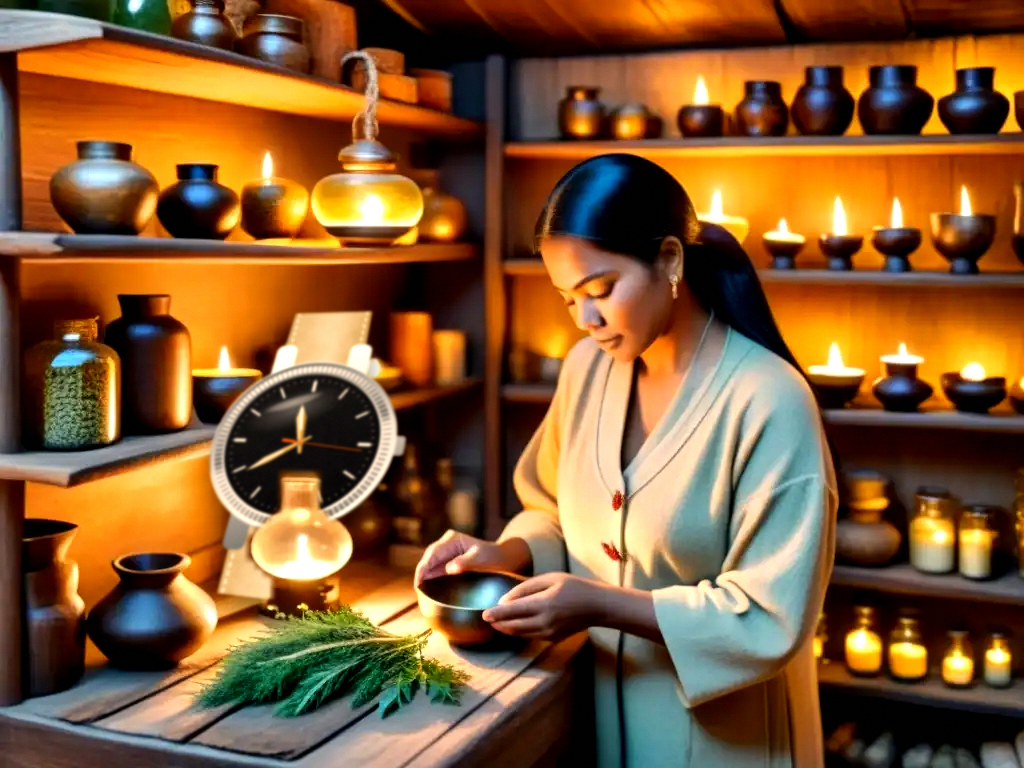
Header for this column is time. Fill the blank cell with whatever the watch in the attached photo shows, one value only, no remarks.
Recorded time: 11:39:16
